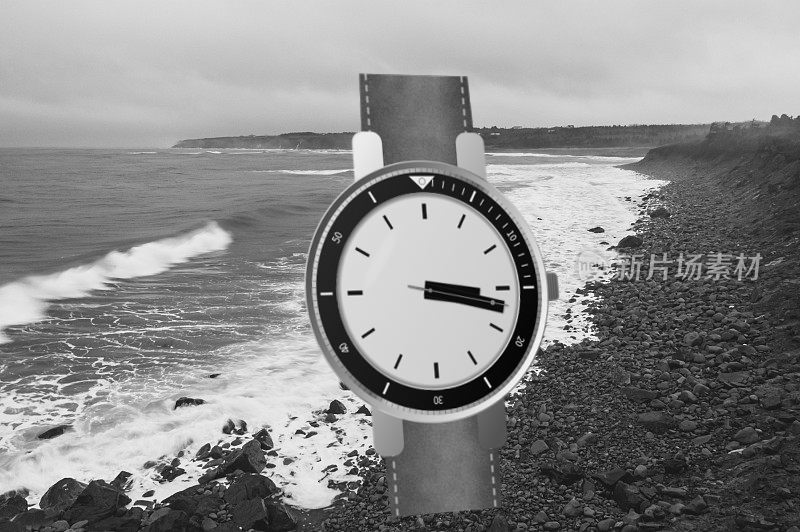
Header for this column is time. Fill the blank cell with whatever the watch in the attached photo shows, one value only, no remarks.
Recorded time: 3:17:17
